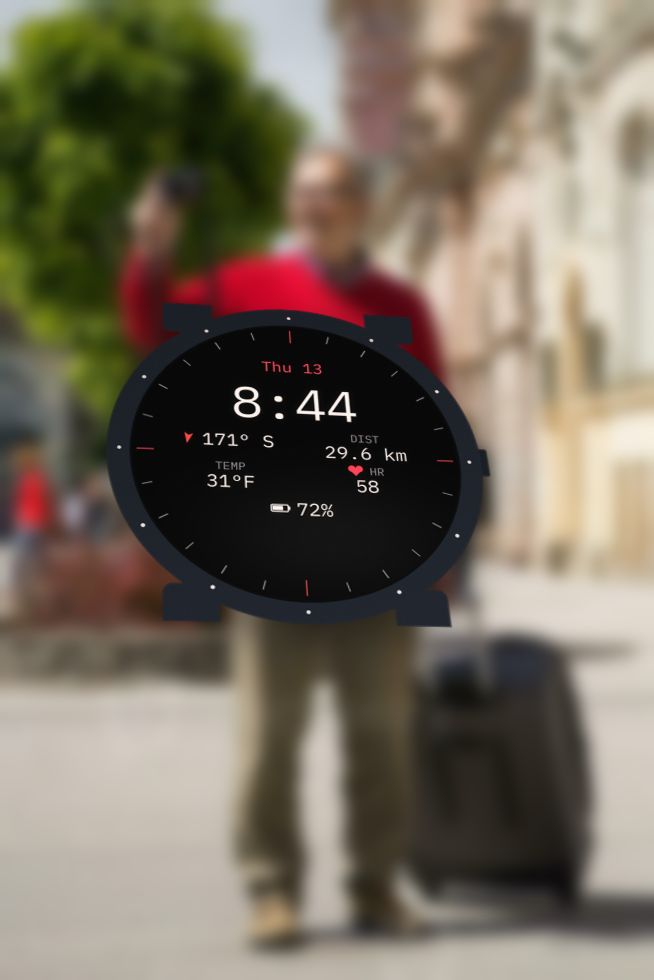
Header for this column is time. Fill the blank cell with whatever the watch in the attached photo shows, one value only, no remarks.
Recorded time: 8:44
